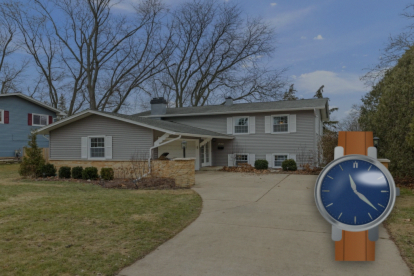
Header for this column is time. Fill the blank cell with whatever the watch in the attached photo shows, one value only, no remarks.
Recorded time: 11:22
